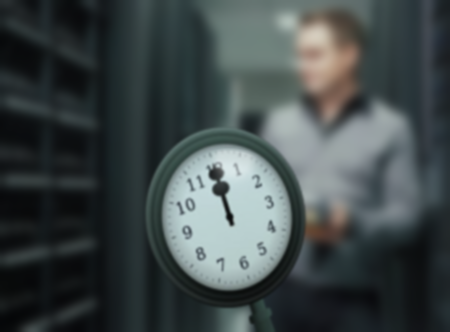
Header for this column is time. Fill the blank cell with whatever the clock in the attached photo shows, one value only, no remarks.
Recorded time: 12:00
